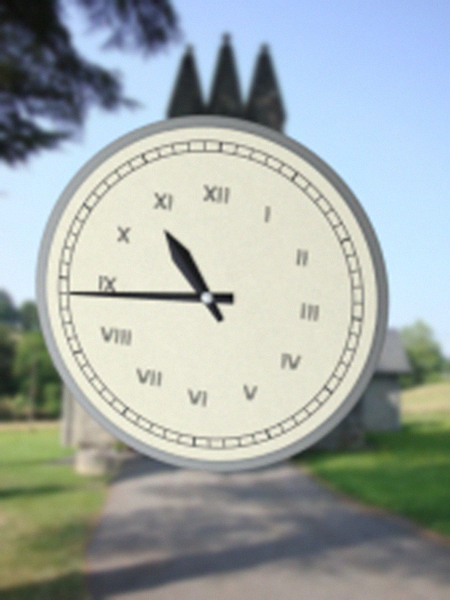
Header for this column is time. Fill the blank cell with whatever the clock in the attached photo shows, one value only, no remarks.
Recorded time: 10:44
